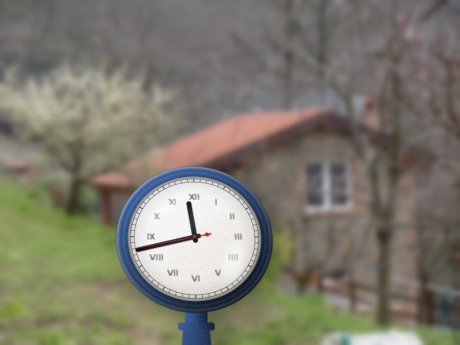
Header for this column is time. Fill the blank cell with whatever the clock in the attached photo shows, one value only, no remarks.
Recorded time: 11:42:43
